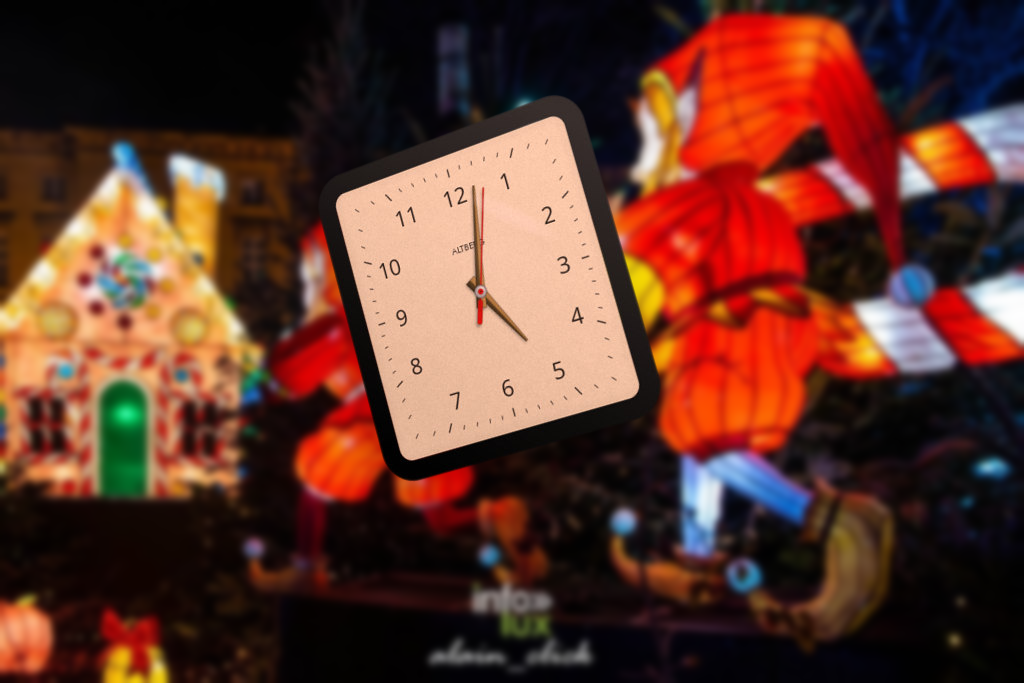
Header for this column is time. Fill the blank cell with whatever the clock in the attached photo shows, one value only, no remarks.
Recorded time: 5:02:03
